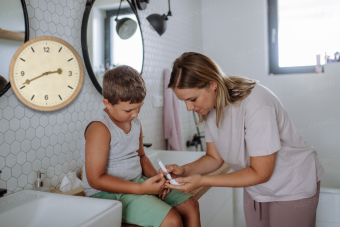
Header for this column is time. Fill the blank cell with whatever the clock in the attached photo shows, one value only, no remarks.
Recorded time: 2:41
